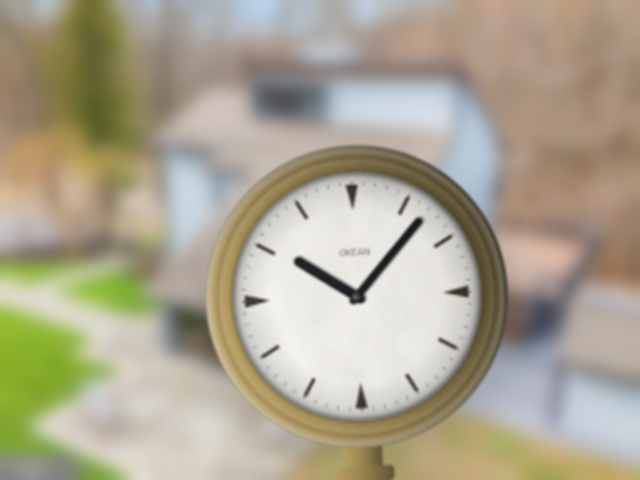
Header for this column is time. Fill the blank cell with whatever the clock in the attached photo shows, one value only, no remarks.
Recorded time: 10:07
